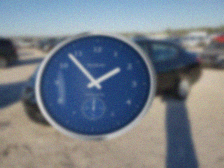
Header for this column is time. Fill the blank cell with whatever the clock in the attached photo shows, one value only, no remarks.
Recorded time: 1:53
